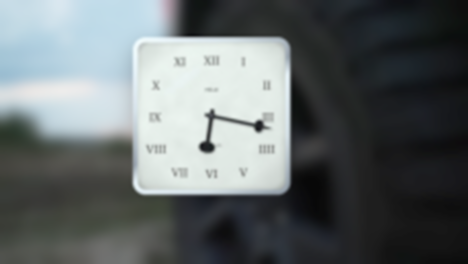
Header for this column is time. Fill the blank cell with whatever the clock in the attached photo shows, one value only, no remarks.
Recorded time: 6:17
